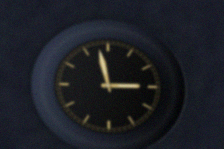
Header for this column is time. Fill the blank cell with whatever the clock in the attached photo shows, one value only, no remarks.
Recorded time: 2:58
